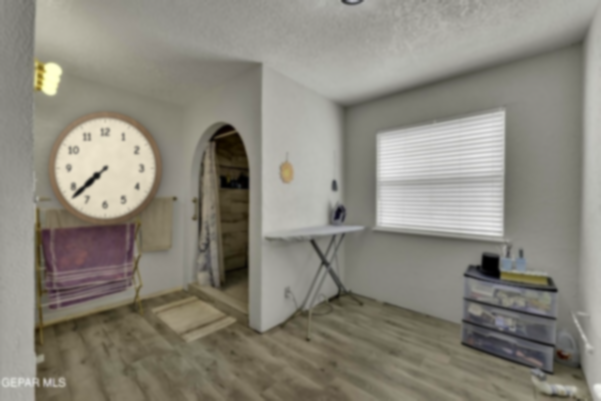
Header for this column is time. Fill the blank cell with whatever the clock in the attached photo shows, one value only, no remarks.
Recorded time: 7:38
